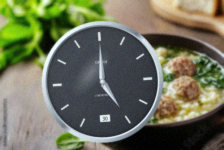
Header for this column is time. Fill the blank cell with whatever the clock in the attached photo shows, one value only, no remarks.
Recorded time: 5:00
